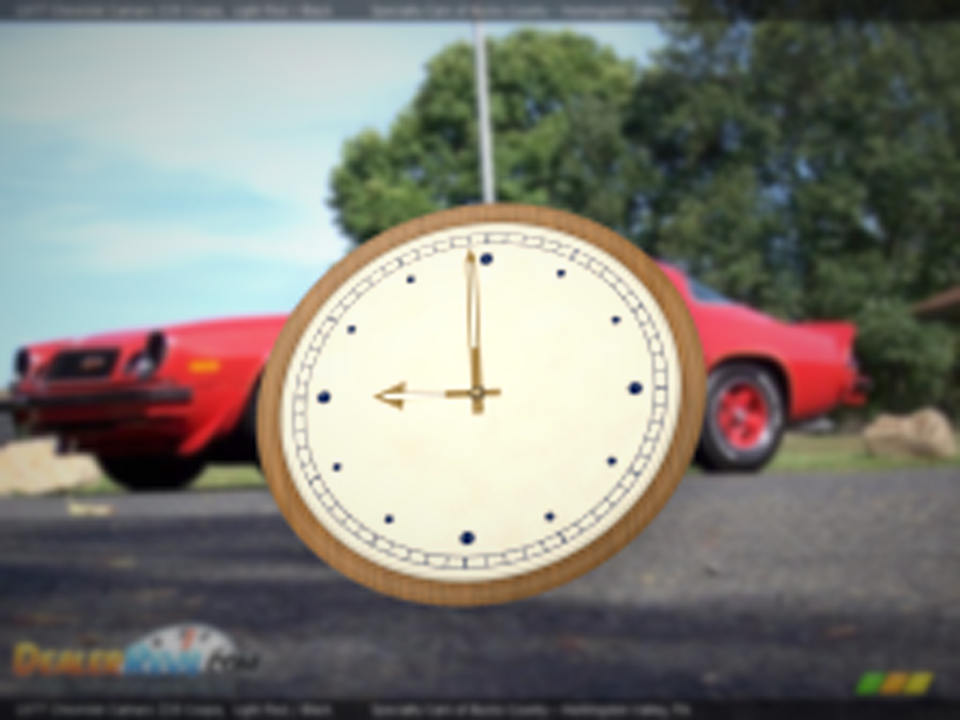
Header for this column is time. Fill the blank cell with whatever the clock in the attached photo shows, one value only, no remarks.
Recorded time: 8:59
